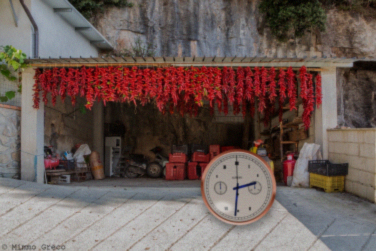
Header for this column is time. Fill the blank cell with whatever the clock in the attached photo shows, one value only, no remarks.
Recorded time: 2:31
